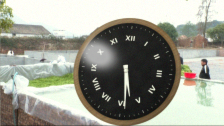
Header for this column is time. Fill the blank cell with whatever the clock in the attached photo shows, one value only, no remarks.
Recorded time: 5:29
